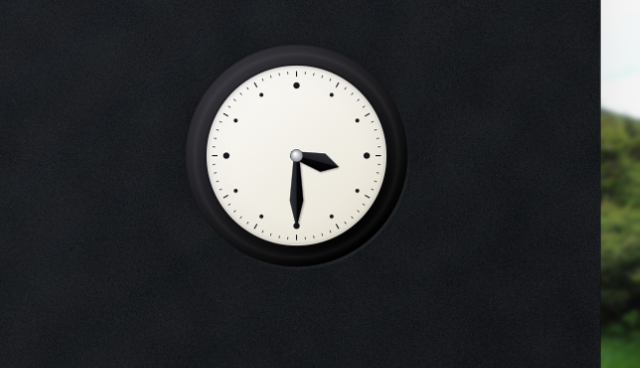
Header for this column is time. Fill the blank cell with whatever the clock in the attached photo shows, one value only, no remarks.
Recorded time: 3:30
